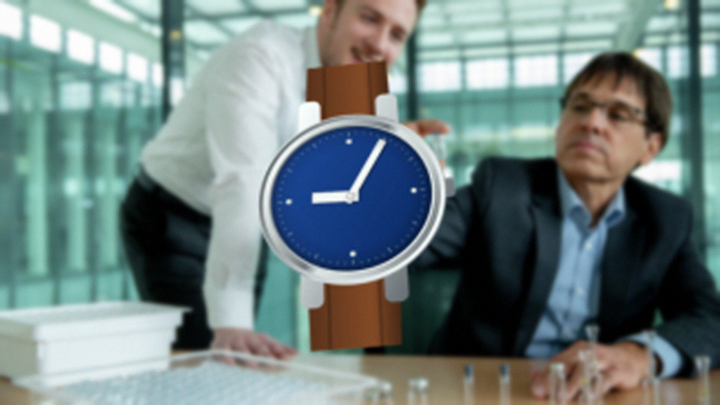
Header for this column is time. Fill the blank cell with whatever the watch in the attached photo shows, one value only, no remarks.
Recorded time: 9:05
